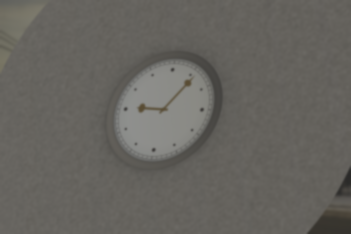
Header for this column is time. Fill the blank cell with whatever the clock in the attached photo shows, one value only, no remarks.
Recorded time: 9:06
